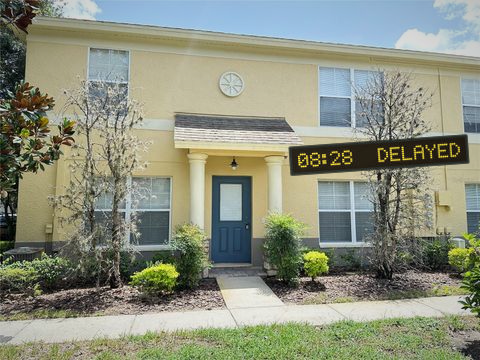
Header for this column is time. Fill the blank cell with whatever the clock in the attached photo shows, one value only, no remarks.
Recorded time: 8:28
